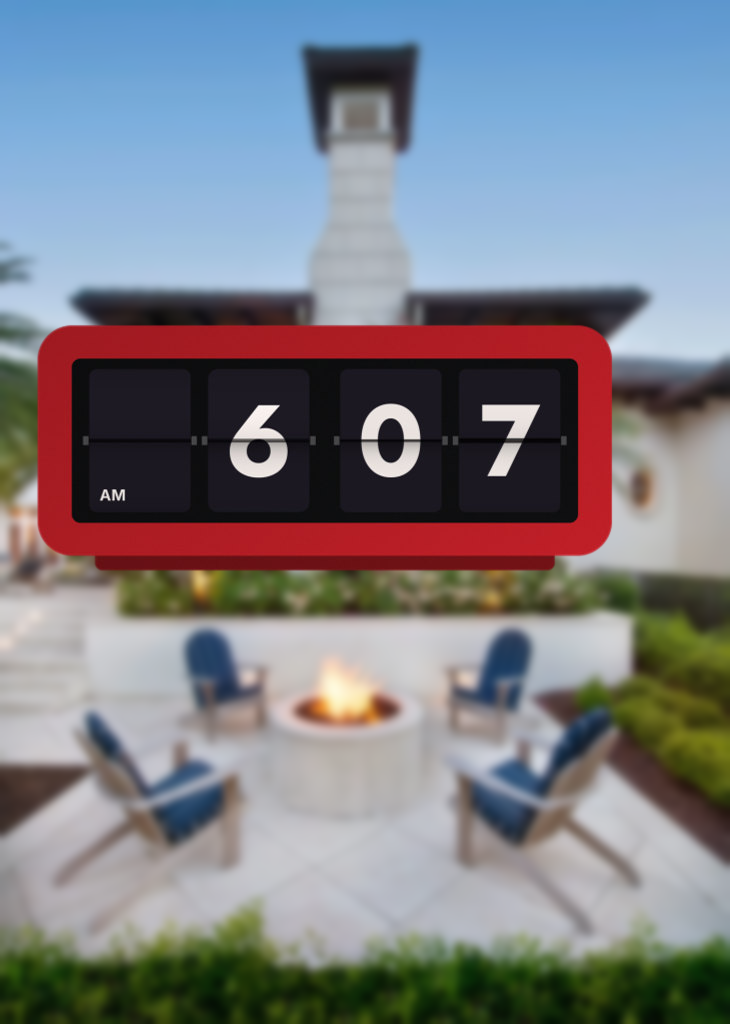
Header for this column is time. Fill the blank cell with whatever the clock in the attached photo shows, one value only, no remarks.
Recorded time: 6:07
